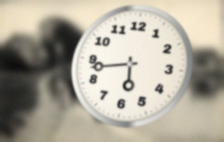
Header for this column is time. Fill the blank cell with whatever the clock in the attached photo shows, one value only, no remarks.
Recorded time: 5:43
